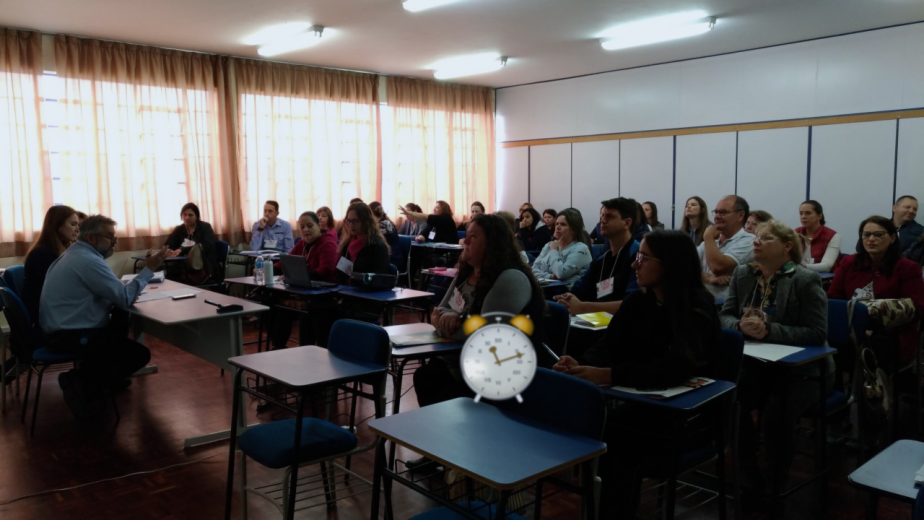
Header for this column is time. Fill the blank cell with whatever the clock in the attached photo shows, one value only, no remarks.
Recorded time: 11:12
